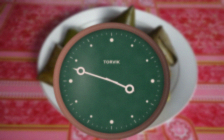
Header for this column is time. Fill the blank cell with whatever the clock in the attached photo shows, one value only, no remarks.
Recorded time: 3:48
